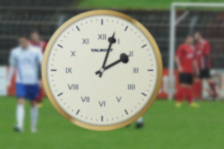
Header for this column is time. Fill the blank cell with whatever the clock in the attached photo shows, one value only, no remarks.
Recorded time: 2:03
